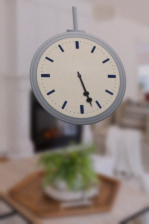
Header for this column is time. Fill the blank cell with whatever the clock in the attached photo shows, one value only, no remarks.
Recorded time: 5:27
